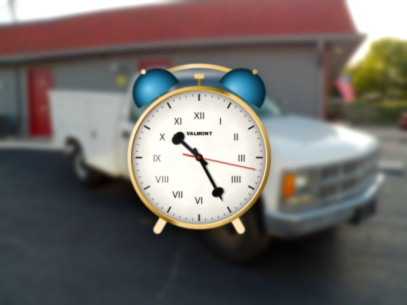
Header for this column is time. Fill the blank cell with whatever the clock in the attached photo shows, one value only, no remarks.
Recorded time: 10:25:17
